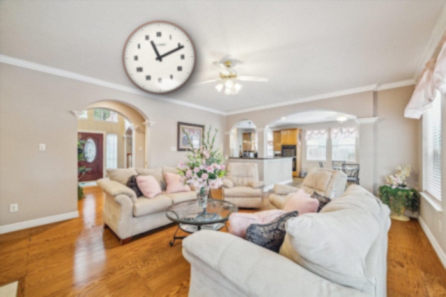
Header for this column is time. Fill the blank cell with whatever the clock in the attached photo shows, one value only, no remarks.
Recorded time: 11:11
